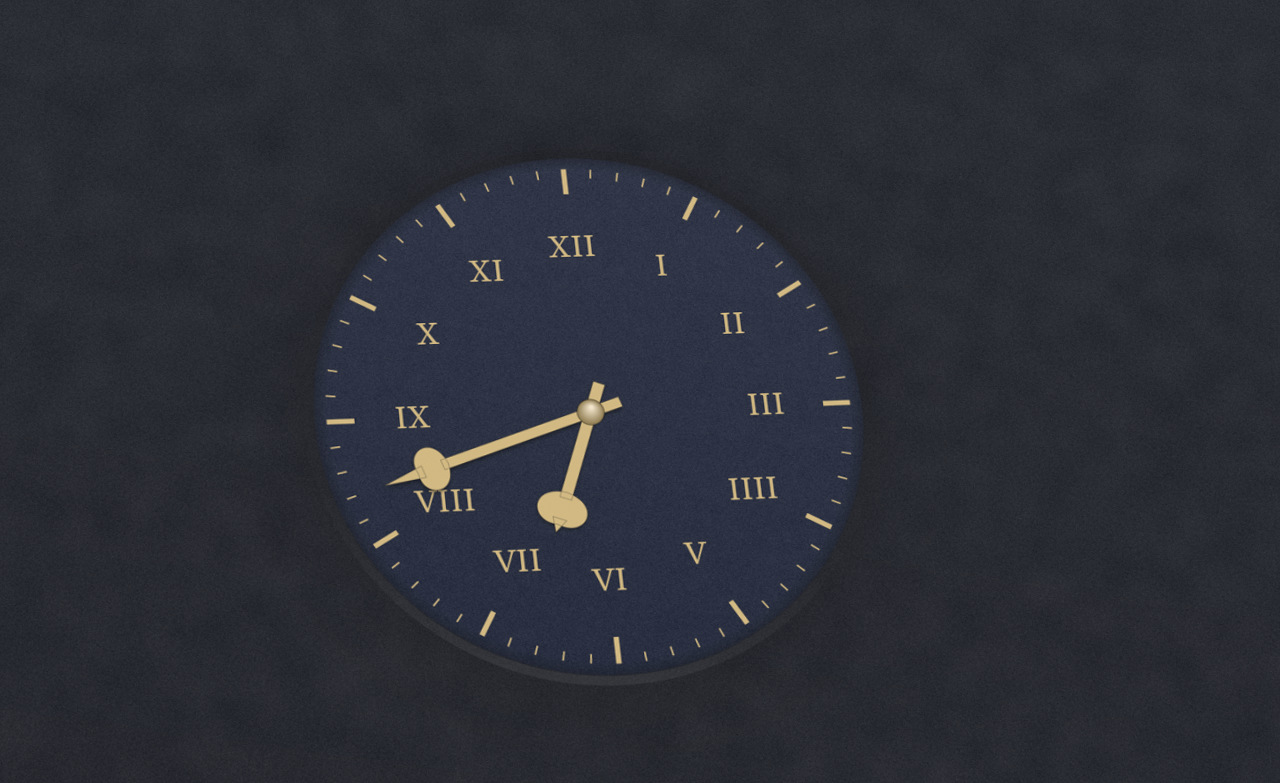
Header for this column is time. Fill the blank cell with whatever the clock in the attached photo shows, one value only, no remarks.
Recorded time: 6:42
